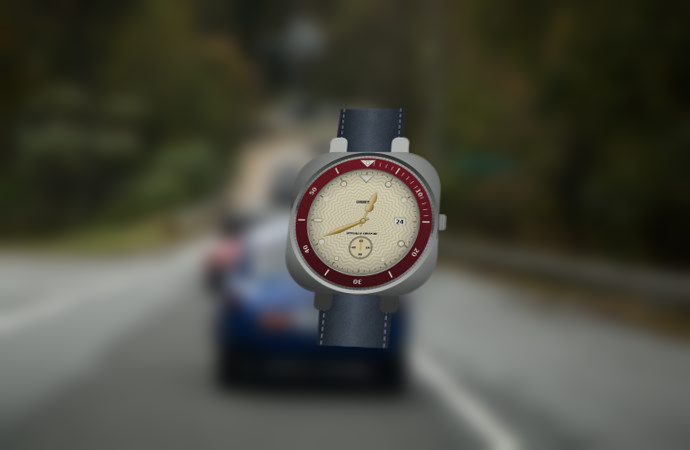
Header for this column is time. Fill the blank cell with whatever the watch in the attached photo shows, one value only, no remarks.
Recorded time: 12:41
